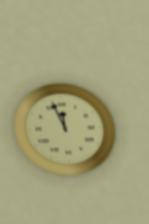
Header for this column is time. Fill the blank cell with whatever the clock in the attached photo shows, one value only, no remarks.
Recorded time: 11:57
